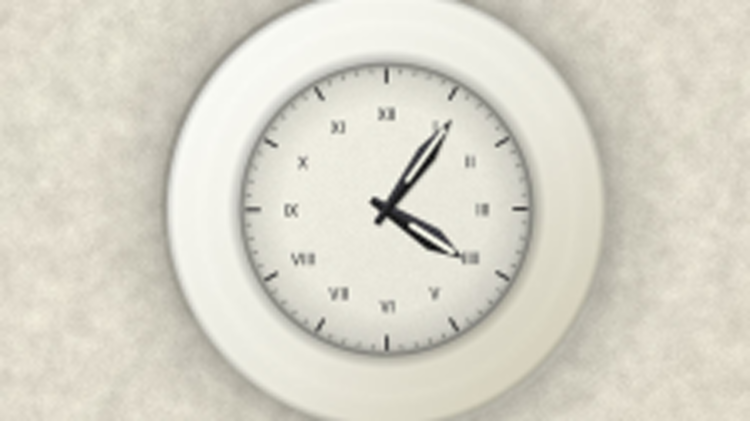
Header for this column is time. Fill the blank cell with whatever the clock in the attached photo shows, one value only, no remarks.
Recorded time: 4:06
